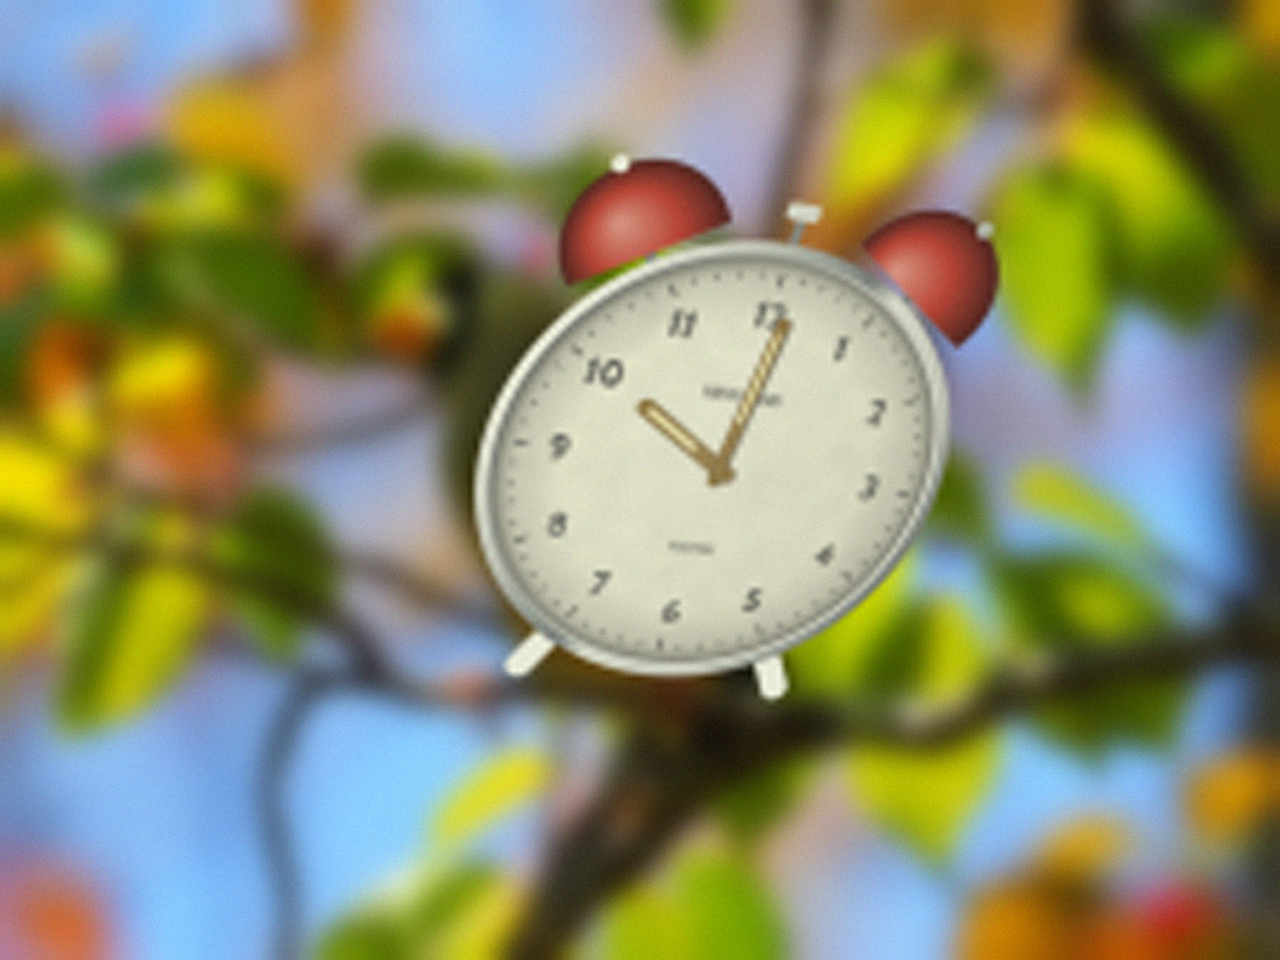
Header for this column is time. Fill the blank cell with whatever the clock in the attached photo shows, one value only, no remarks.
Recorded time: 10:01
